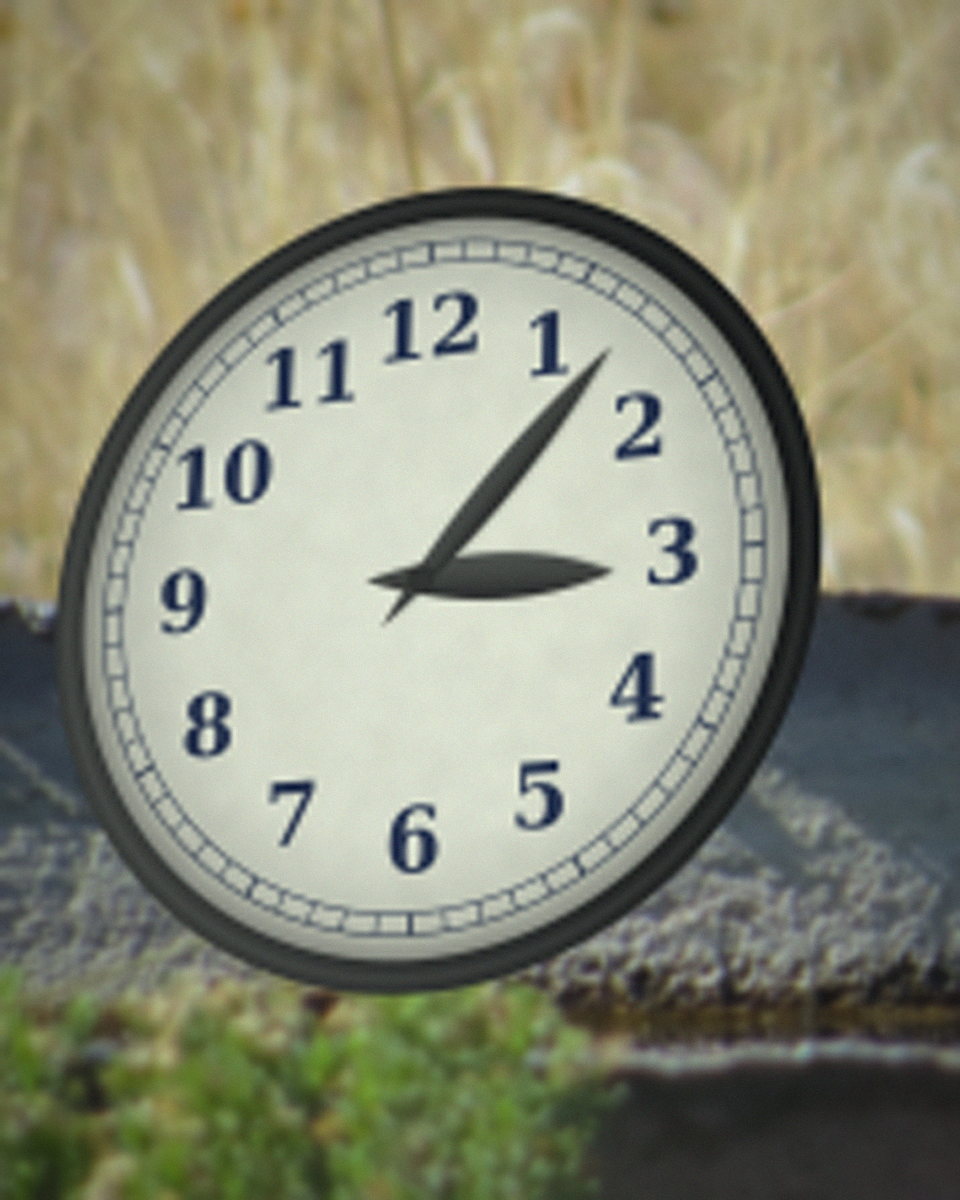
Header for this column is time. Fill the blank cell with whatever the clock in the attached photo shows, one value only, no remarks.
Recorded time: 3:07
